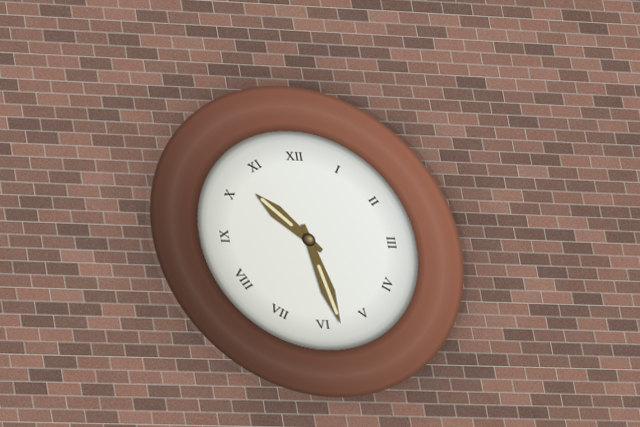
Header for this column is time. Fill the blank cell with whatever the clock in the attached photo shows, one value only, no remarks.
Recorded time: 10:28
